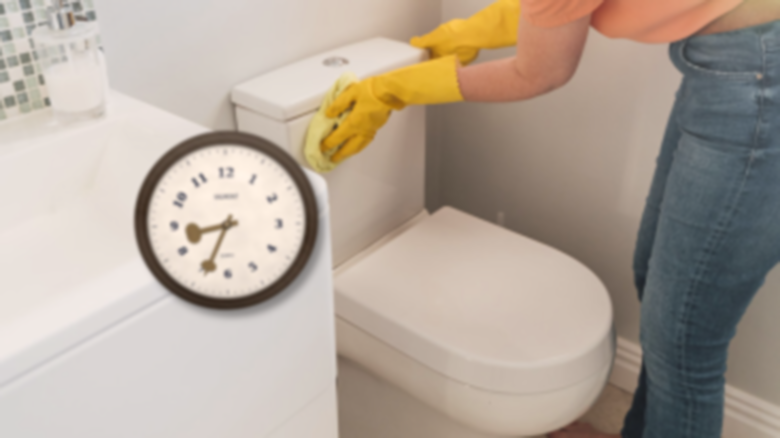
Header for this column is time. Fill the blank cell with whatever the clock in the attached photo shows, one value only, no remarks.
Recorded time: 8:34
